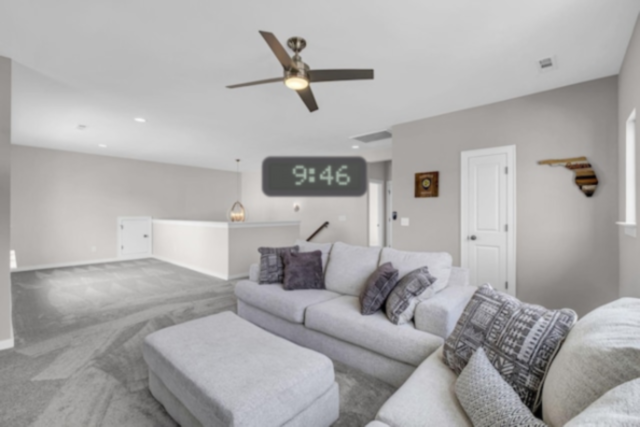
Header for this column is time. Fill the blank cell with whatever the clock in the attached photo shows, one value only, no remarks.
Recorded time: 9:46
